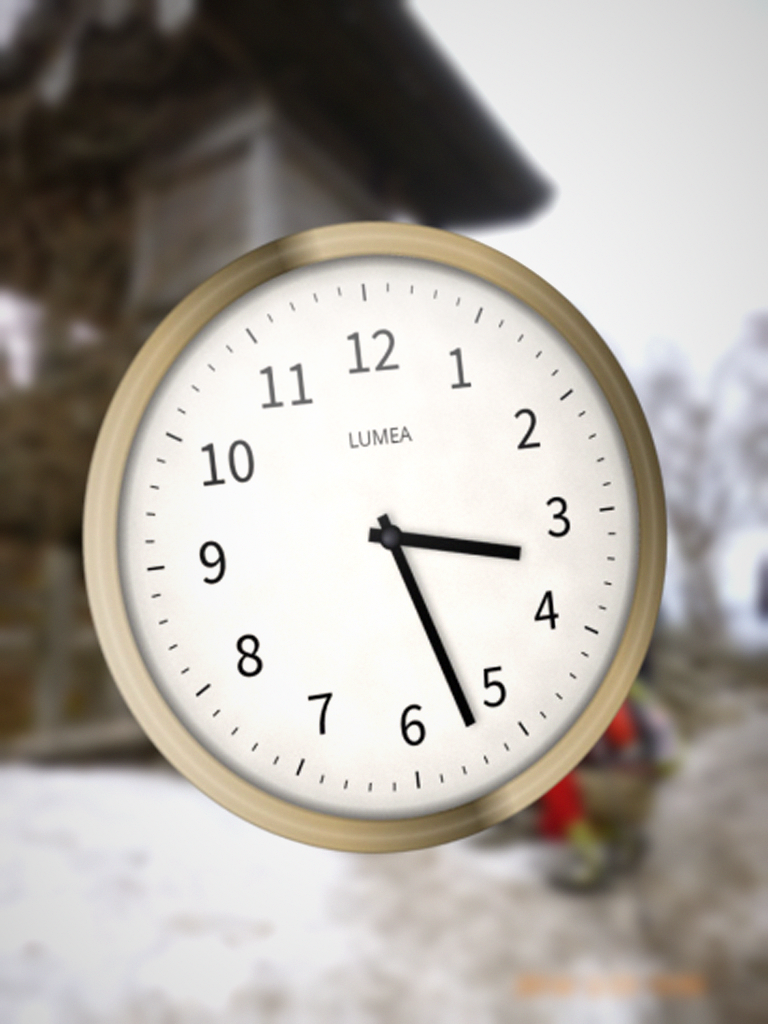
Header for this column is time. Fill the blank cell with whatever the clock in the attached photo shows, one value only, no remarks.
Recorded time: 3:27
